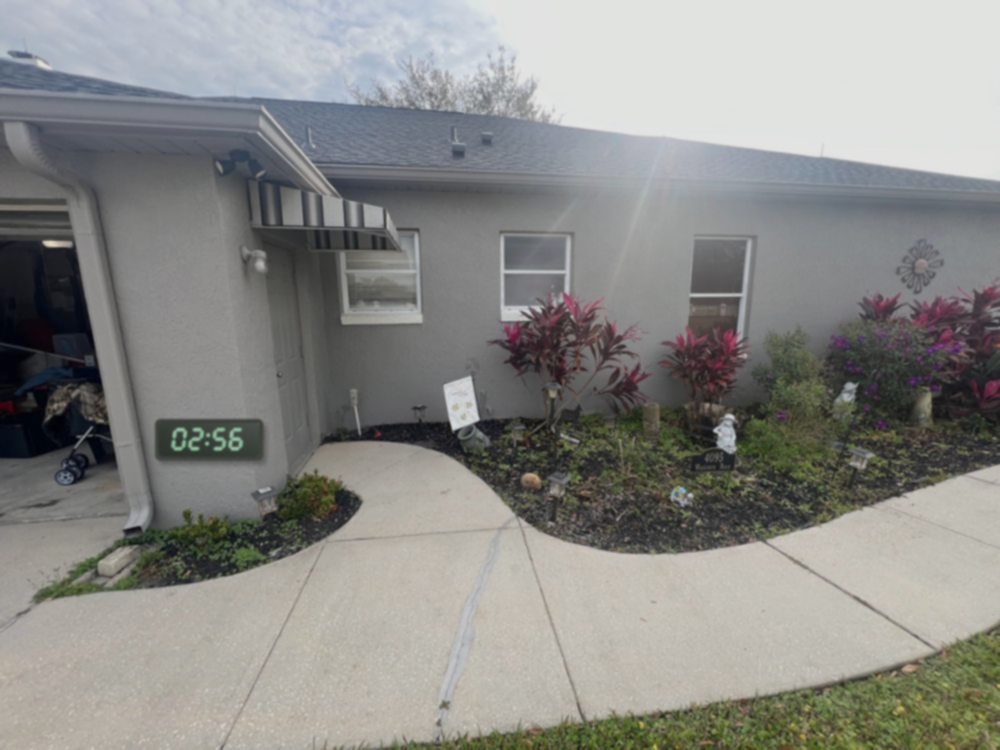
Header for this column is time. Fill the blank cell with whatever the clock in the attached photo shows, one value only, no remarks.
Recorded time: 2:56
